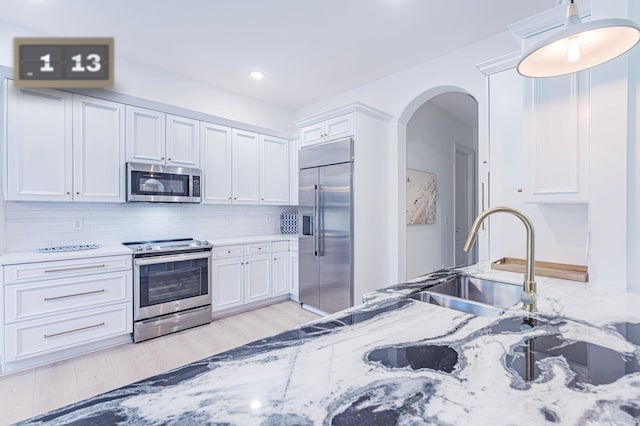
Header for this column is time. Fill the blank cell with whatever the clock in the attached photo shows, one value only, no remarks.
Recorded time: 1:13
